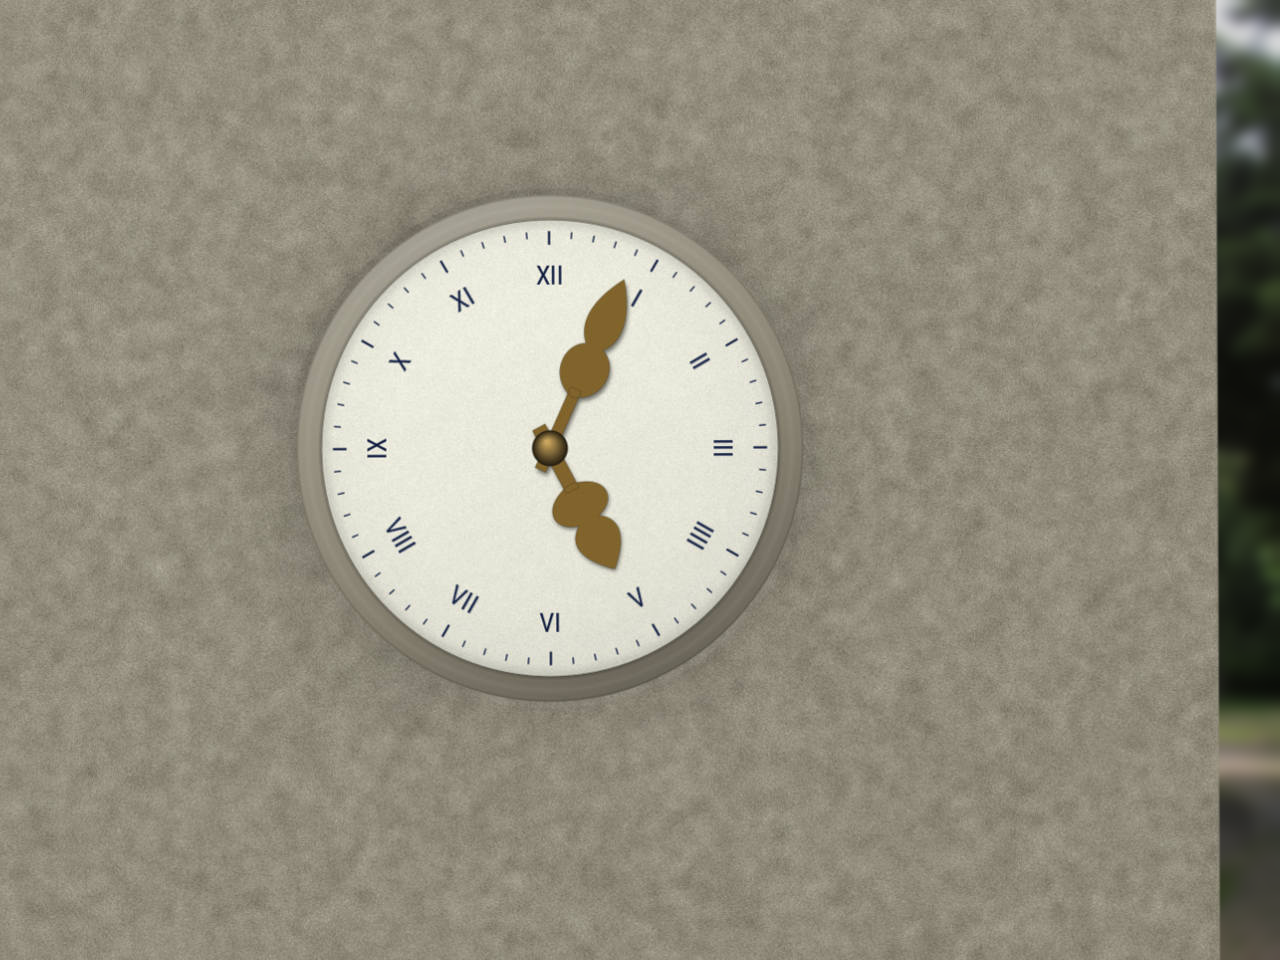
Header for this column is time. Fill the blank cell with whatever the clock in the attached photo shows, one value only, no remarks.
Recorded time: 5:04
